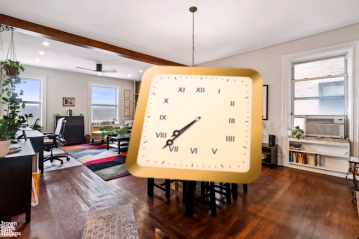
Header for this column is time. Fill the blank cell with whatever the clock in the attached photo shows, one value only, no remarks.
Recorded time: 7:37
